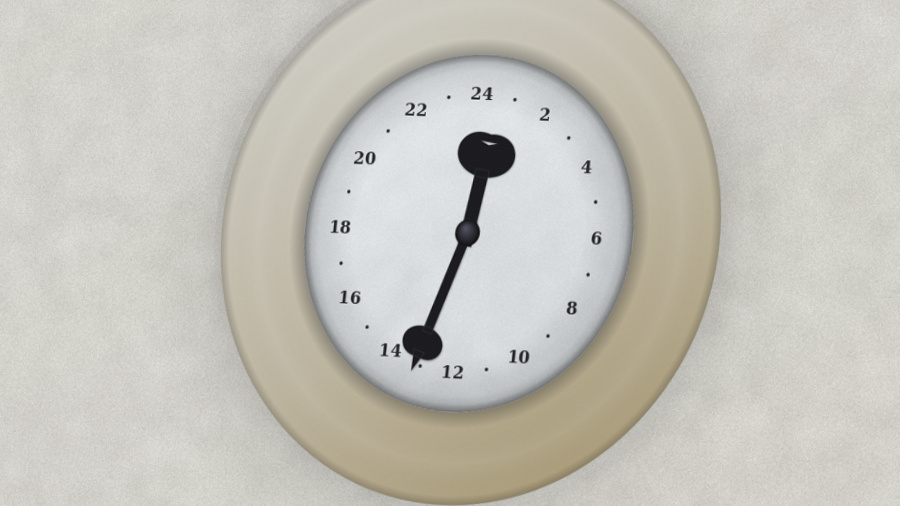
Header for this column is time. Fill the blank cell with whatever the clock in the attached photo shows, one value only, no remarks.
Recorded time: 0:33
